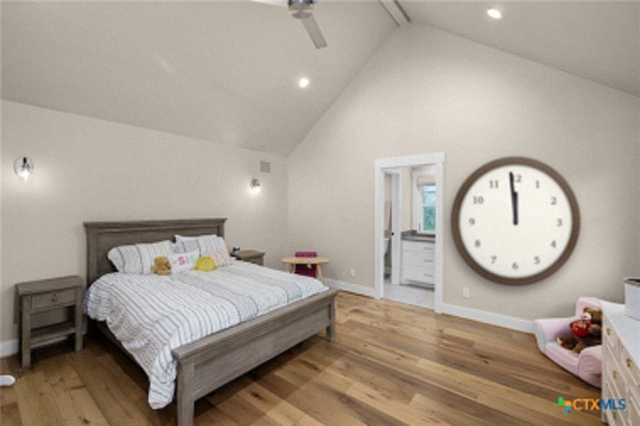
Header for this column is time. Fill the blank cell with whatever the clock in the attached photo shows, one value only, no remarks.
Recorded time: 11:59
